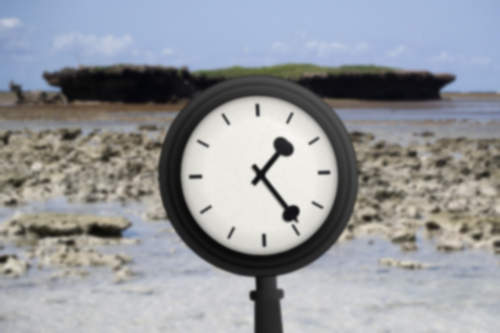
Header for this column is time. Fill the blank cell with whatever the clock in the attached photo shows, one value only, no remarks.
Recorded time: 1:24
